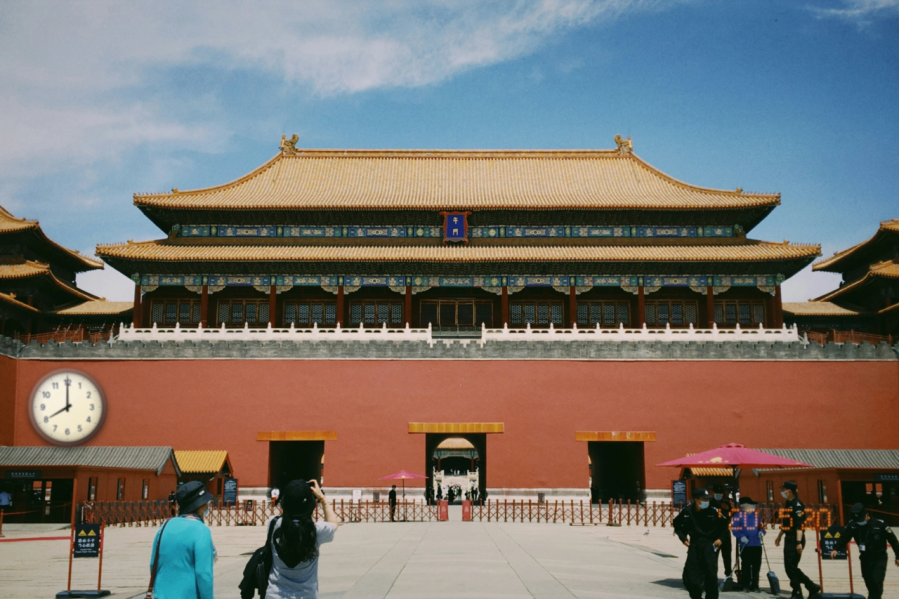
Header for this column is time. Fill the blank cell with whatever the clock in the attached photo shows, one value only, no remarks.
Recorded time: 8:00
